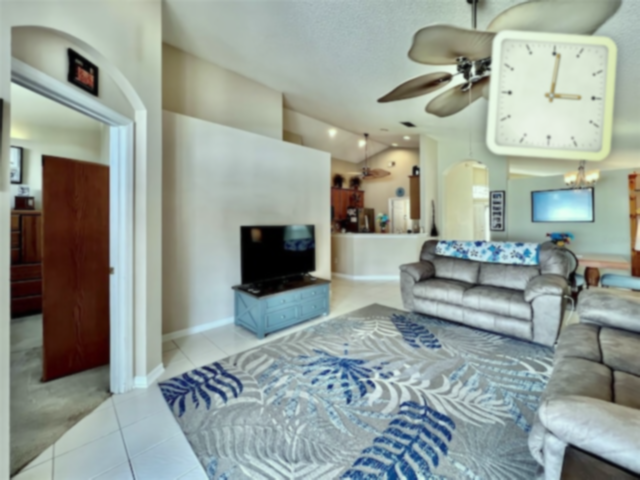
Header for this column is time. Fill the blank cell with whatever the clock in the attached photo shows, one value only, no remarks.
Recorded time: 3:01
